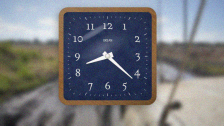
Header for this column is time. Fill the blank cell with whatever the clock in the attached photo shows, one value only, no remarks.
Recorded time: 8:22
